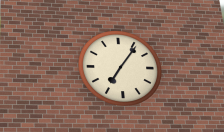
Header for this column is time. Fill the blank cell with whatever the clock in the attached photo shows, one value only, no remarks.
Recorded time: 7:06
